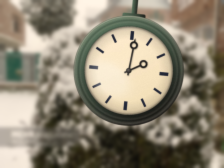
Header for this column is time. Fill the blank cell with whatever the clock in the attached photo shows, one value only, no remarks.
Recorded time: 2:01
